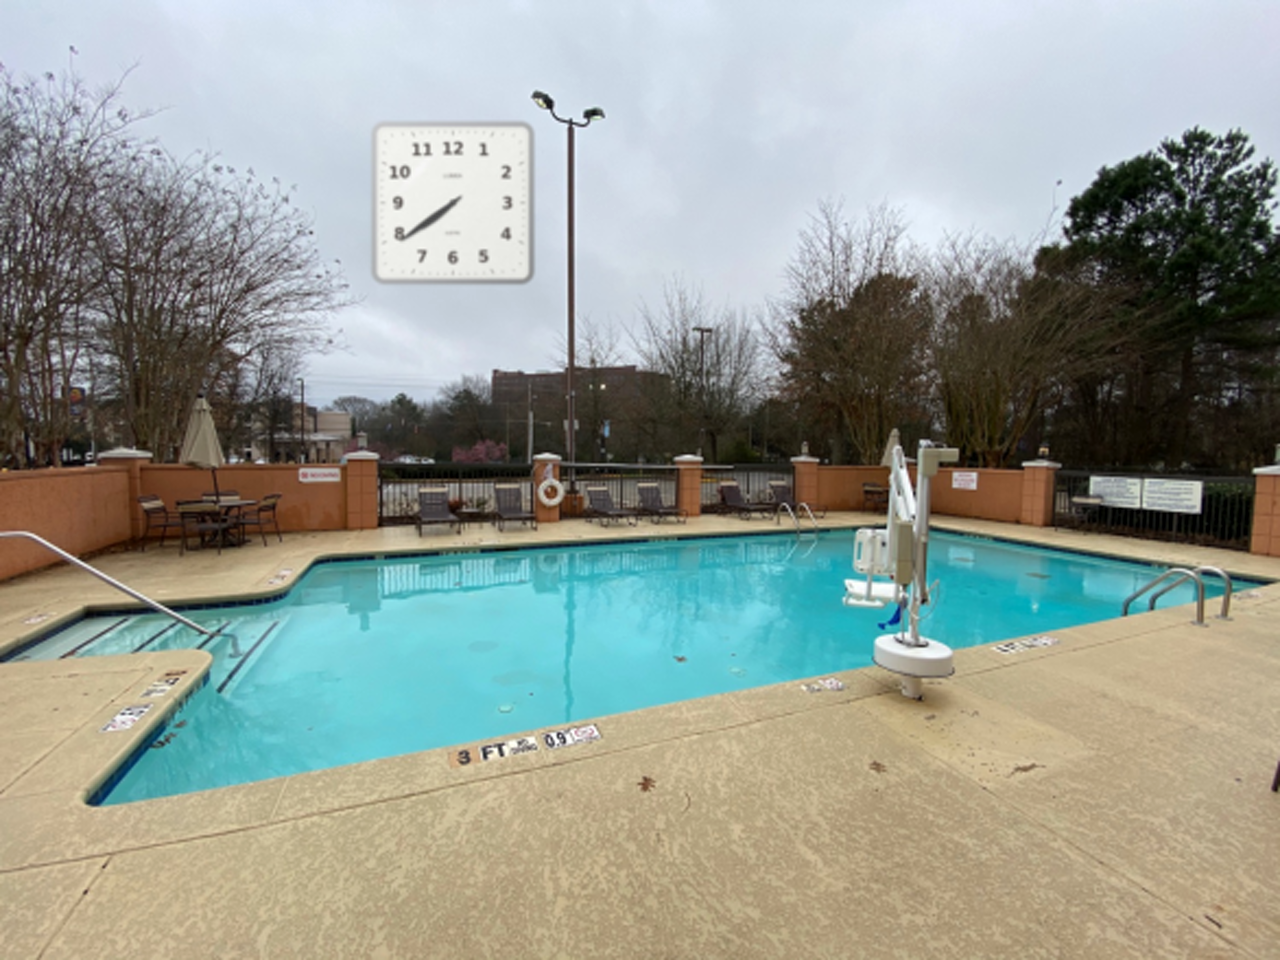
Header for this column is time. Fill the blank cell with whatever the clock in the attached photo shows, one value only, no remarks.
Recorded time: 7:39
